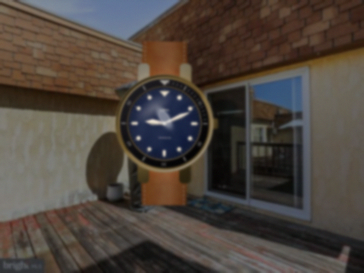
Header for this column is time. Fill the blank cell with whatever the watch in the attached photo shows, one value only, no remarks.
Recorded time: 9:11
